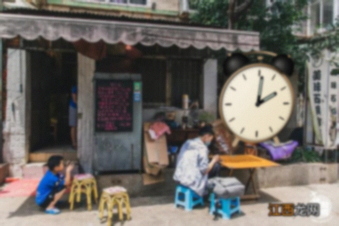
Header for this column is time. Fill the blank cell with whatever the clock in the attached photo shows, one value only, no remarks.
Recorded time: 2:01
